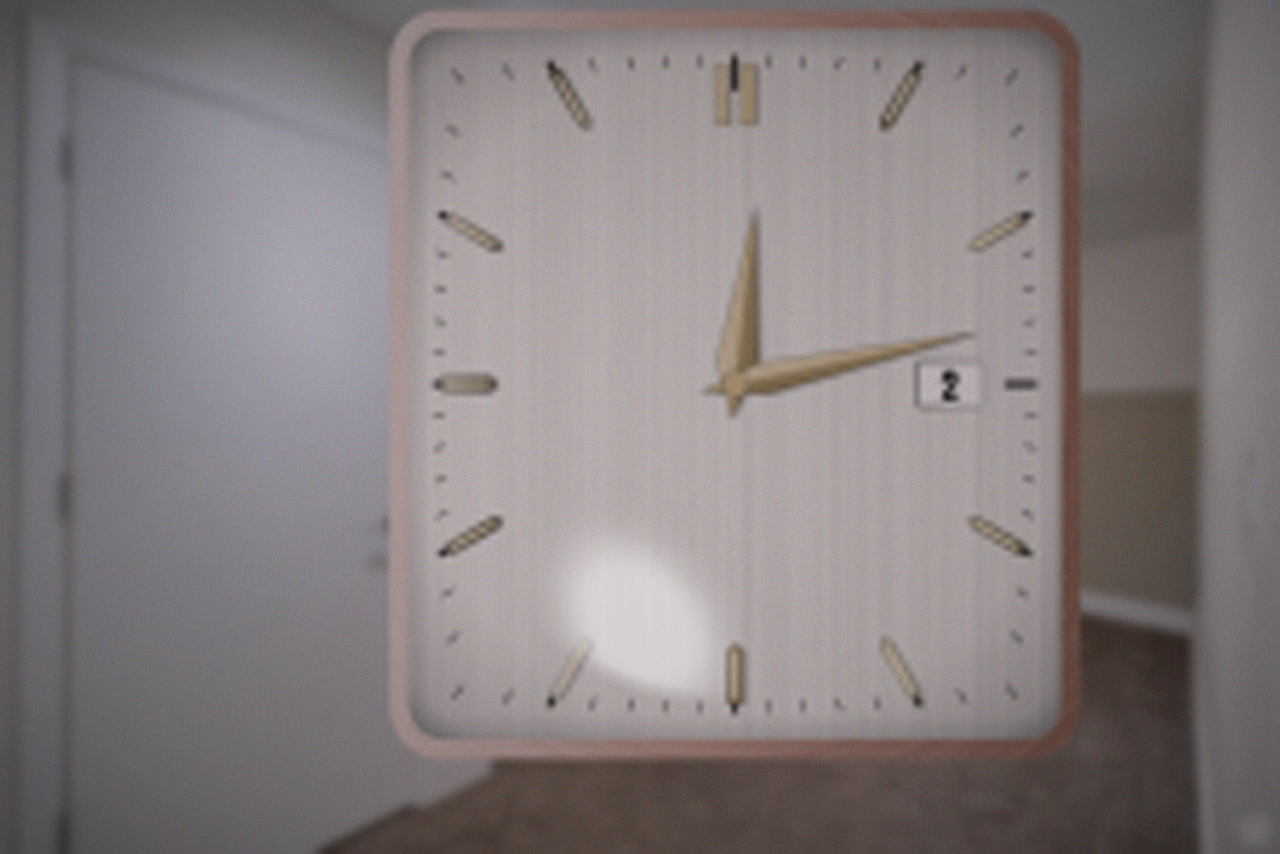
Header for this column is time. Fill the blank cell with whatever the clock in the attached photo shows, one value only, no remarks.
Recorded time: 12:13
